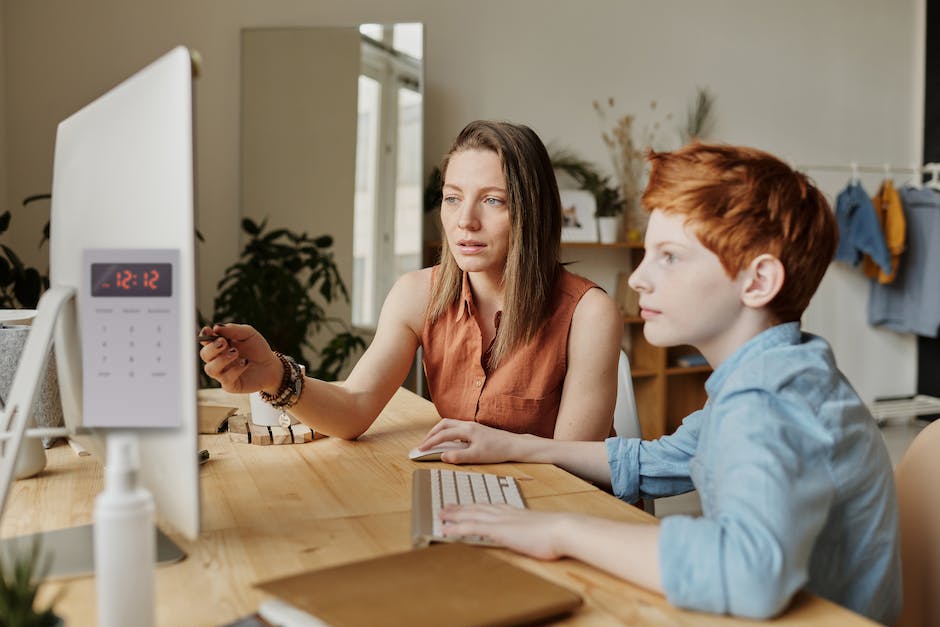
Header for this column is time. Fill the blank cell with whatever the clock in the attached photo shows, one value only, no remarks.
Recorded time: 12:12
